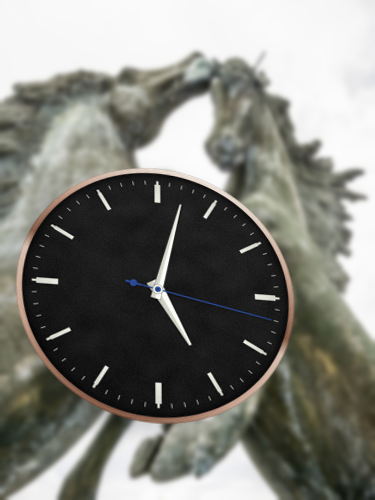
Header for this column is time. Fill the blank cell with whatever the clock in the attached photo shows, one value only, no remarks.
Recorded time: 5:02:17
